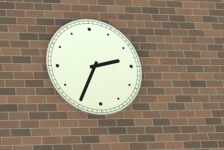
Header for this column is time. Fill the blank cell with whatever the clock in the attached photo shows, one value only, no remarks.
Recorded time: 2:35
